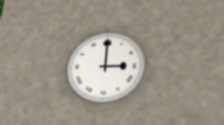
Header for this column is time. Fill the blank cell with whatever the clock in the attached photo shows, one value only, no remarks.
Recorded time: 3:00
